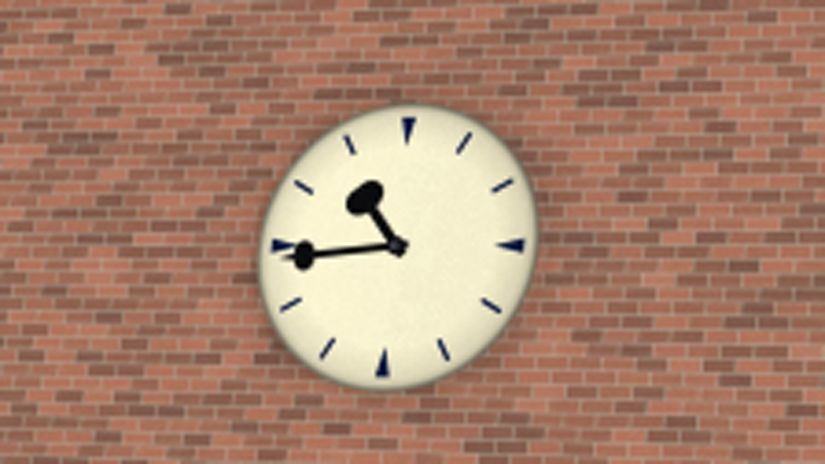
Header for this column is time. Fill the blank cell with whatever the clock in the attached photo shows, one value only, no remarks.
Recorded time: 10:44
